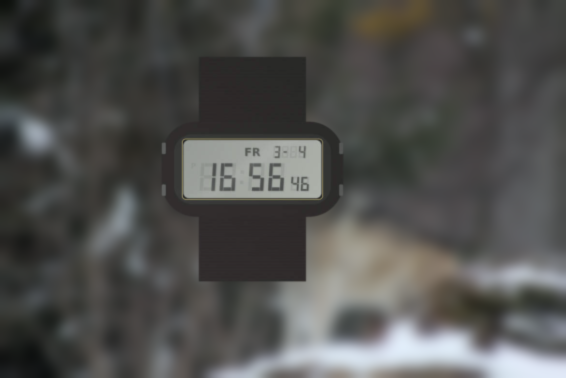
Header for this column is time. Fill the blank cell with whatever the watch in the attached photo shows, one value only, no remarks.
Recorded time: 16:56:46
